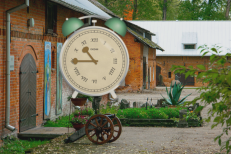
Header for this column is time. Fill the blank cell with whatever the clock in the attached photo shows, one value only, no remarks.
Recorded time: 10:45
